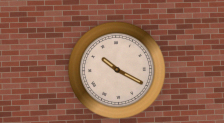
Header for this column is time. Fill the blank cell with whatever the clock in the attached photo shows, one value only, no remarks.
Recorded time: 10:20
